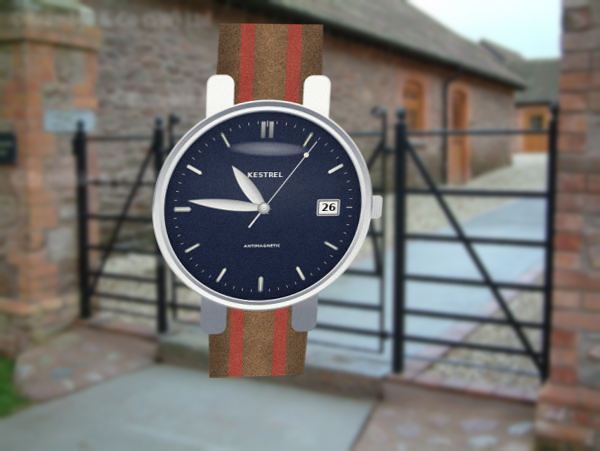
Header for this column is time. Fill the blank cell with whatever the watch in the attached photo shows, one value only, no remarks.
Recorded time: 10:46:06
